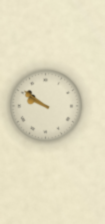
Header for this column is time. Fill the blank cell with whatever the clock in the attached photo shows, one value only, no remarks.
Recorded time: 9:51
